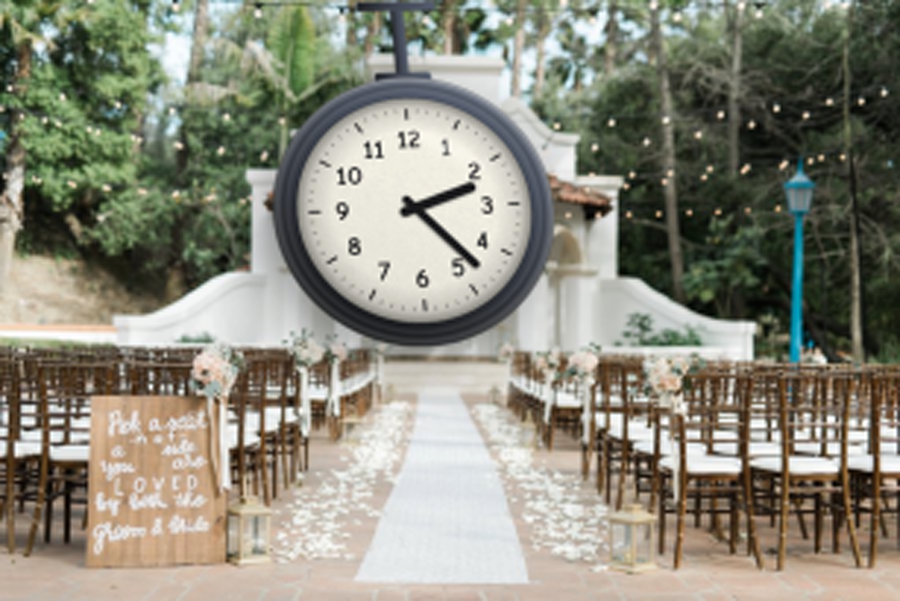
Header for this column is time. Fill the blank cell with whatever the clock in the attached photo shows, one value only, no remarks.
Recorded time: 2:23
